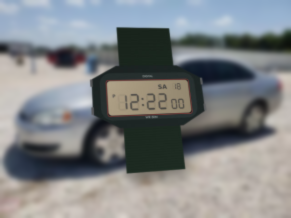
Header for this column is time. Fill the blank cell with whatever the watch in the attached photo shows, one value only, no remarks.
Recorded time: 12:22:00
